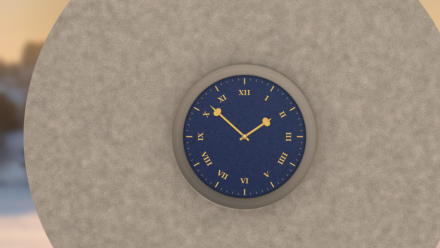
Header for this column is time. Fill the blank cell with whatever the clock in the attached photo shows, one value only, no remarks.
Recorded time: 1:52
